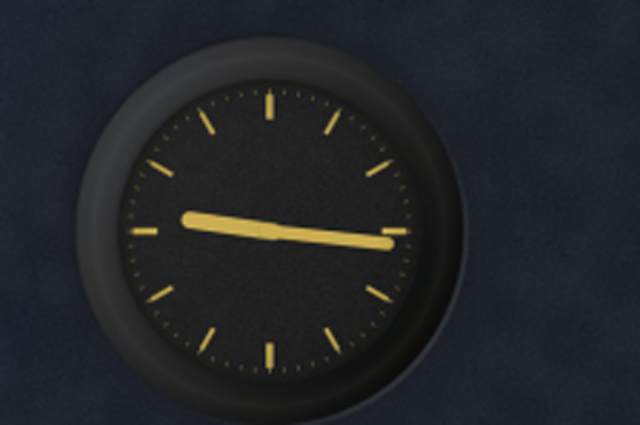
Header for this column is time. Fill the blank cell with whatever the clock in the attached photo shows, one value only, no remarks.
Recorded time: 9:16
